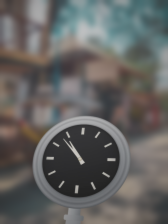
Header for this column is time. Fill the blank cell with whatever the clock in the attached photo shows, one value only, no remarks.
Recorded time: 10:53
